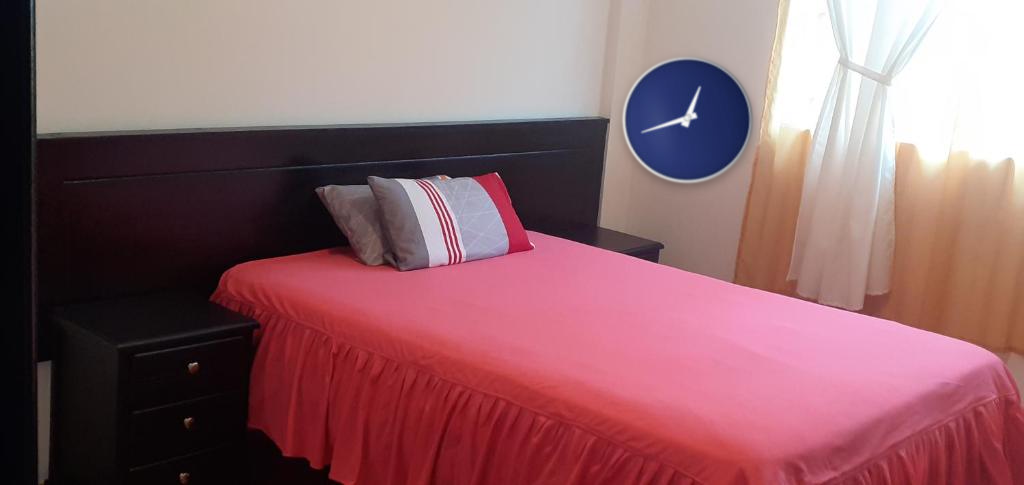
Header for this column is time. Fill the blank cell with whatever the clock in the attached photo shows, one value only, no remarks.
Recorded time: 12:42
